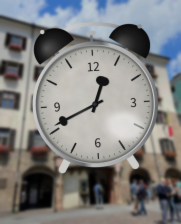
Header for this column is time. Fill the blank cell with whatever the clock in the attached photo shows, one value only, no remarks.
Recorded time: 12:41
